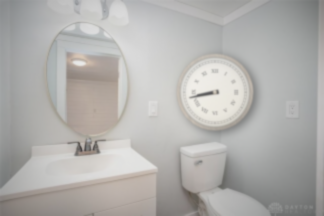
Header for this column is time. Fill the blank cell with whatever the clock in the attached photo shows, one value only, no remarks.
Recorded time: 8:43
